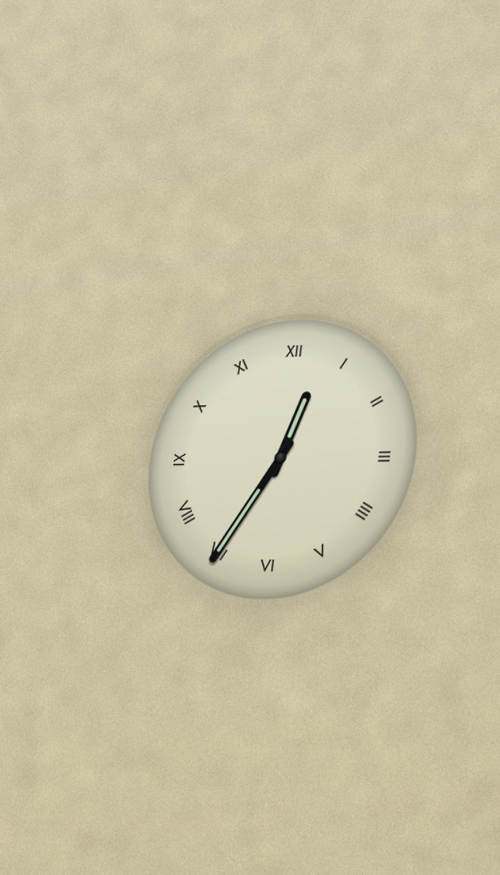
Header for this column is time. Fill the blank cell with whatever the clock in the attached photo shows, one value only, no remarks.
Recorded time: 12:35
